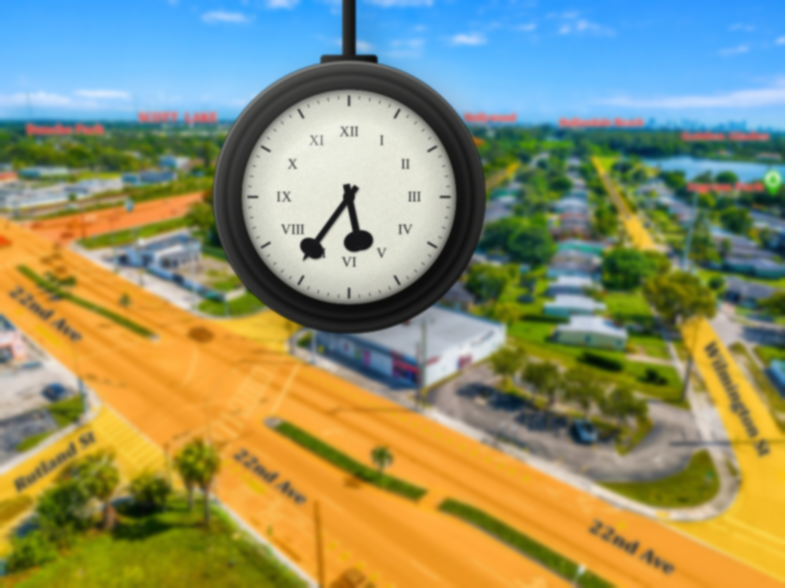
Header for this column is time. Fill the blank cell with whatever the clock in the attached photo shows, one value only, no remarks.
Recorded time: 5:36
